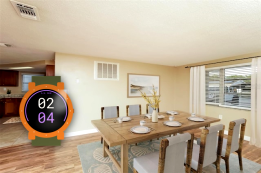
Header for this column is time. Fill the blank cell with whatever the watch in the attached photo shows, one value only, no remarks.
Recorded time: 2:04
